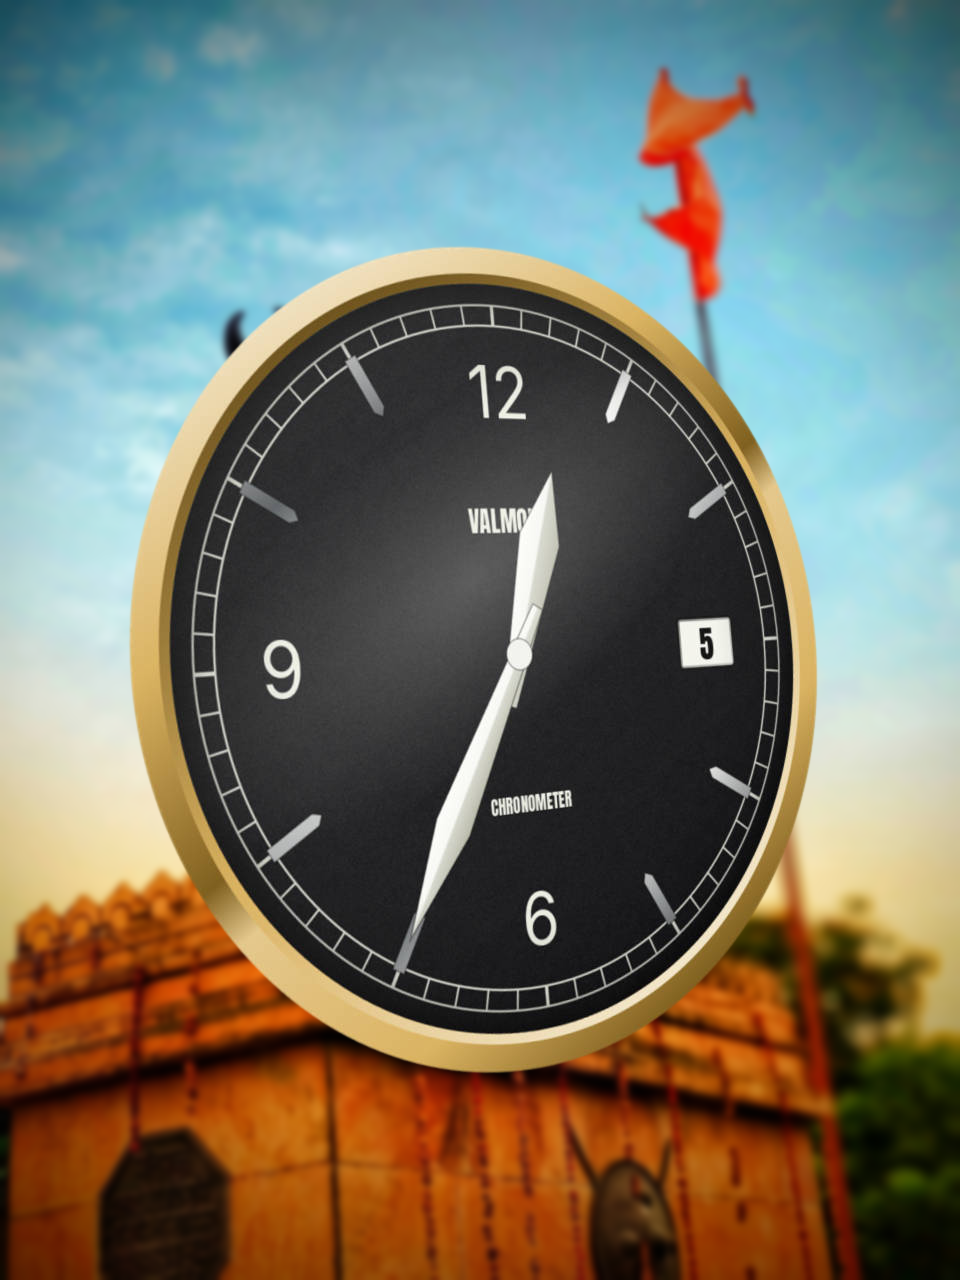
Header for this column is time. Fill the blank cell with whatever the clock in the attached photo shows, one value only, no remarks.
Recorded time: 12:35
